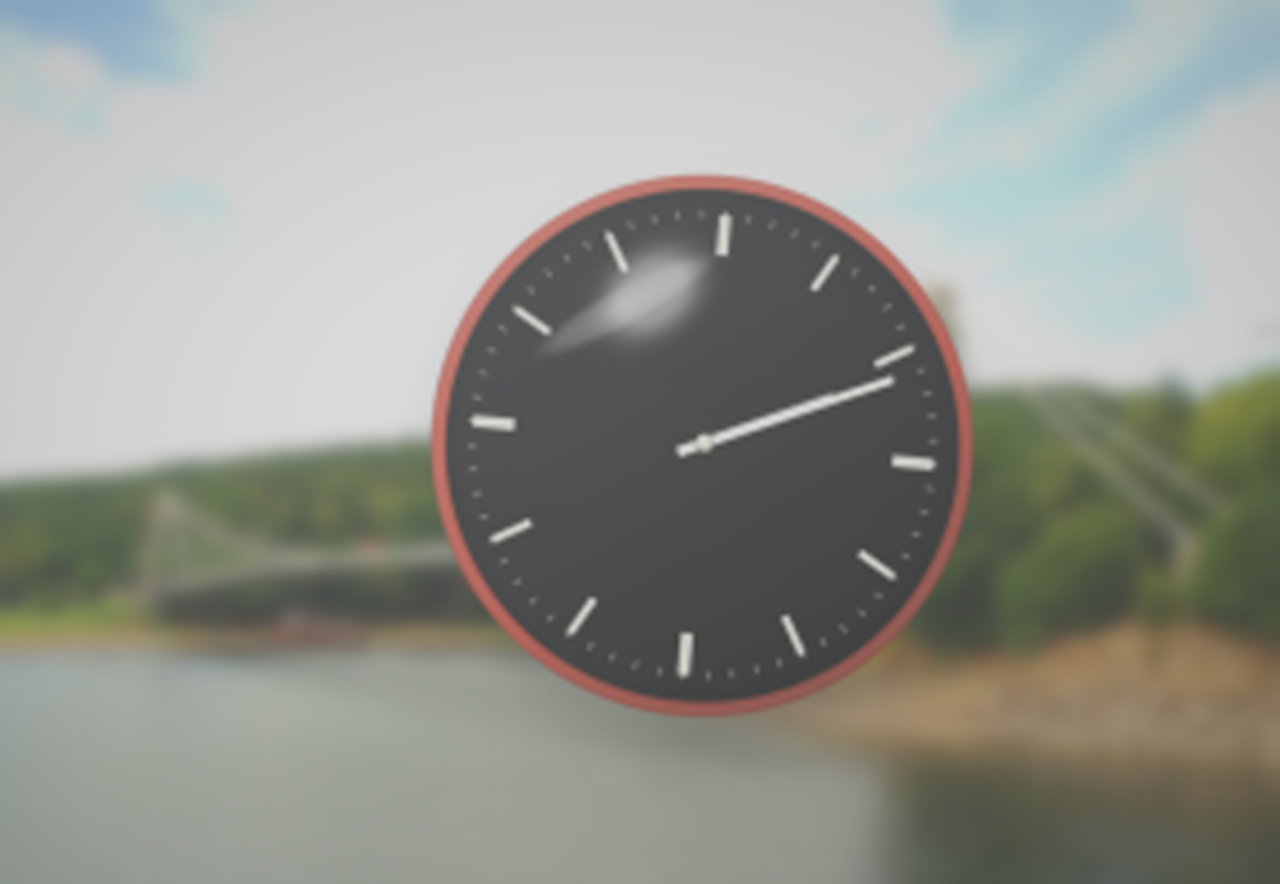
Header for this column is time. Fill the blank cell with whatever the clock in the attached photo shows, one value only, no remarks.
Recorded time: 2:11
